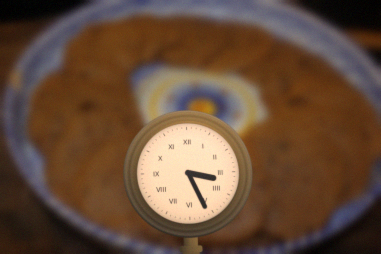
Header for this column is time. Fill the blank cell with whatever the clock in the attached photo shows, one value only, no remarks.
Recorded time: 3:26
